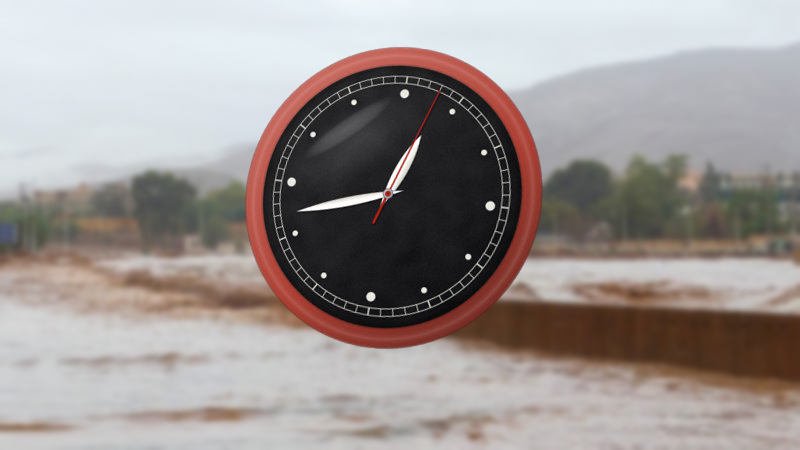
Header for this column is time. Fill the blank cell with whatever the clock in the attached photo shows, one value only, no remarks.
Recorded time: 12:42:03
